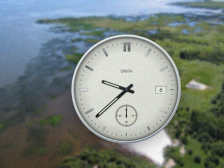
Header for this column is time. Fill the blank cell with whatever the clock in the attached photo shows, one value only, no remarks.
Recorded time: 9:38
